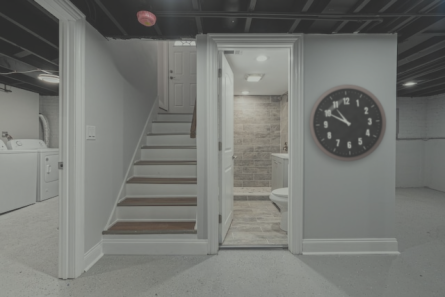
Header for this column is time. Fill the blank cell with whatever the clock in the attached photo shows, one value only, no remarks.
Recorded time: 10:50
